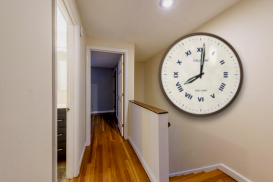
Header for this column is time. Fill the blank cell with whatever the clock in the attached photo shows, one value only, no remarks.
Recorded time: 8:01
